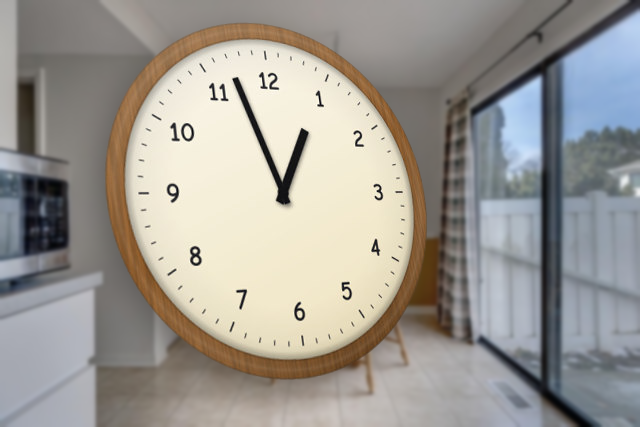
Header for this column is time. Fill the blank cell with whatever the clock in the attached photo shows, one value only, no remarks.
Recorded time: 12:57
